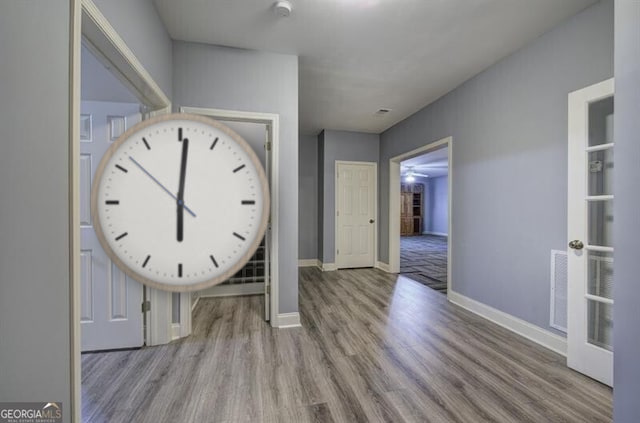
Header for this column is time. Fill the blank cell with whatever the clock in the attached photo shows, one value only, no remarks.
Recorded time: 6:00:52
